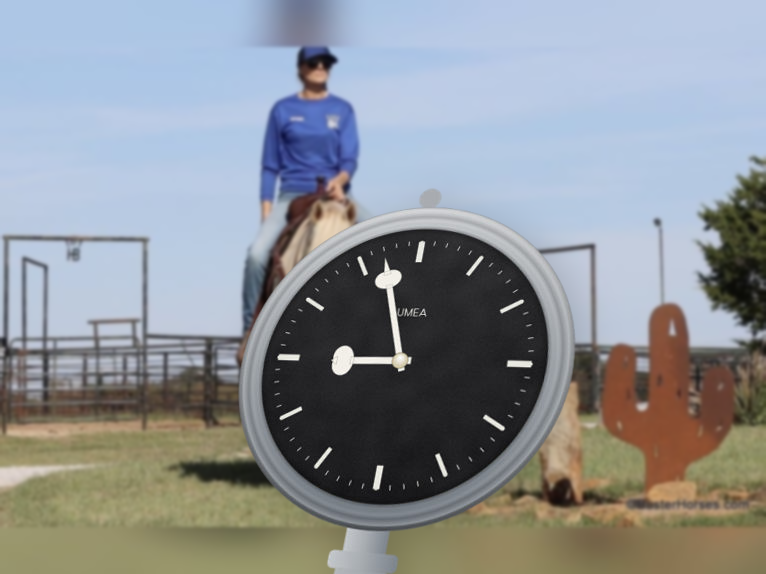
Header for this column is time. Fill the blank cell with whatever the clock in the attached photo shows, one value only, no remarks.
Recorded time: 8:57
